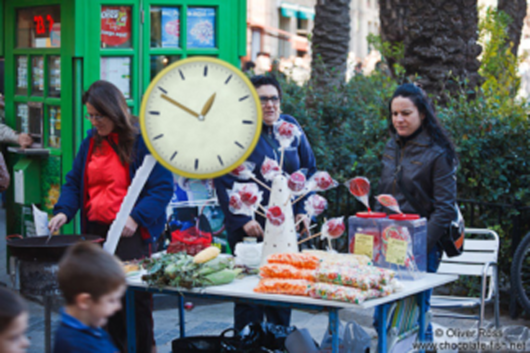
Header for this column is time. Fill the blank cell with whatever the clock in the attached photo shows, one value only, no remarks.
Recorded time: 12:49
